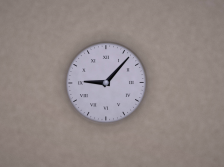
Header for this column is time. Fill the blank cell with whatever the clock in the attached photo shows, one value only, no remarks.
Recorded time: 9:07
